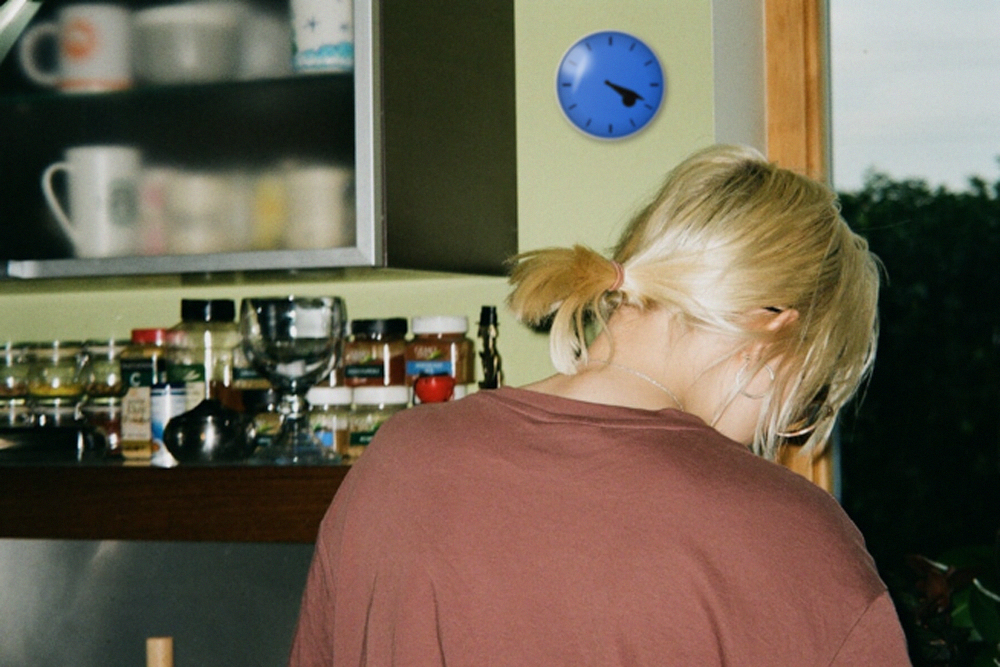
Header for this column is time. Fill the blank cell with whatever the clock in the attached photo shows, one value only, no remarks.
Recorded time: 4:19
